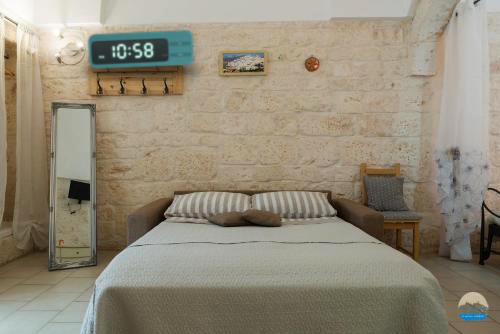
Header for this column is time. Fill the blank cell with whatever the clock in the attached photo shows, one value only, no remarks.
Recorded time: 10:58
